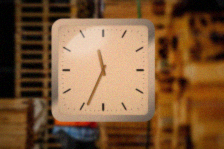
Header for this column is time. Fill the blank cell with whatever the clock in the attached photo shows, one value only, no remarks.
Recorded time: 11:34
